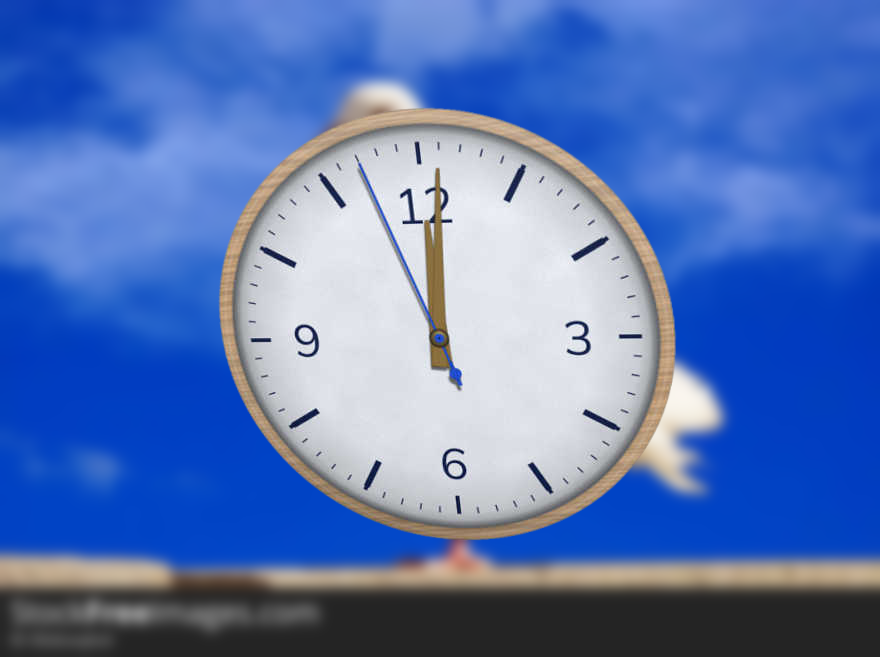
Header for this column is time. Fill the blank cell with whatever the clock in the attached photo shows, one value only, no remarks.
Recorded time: 12:00:57
